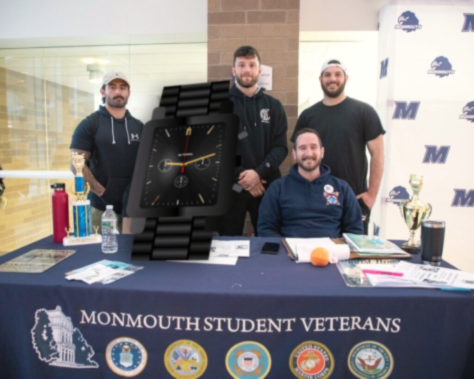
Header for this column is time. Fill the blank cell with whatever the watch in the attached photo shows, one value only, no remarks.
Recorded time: 9:12
